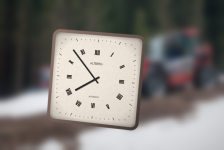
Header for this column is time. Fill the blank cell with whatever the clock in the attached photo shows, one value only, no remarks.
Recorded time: 7:53
